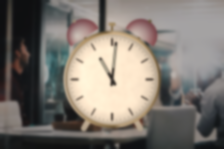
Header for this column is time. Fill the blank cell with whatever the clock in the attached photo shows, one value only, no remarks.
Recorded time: 11:01
